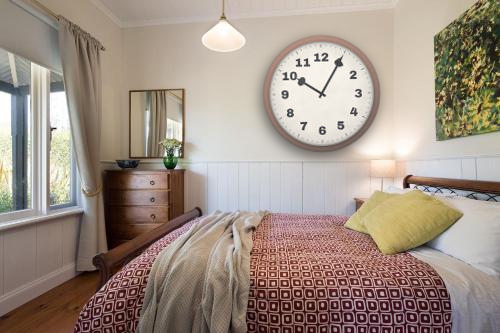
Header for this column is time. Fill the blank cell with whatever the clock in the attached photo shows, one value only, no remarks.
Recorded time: 10:05
